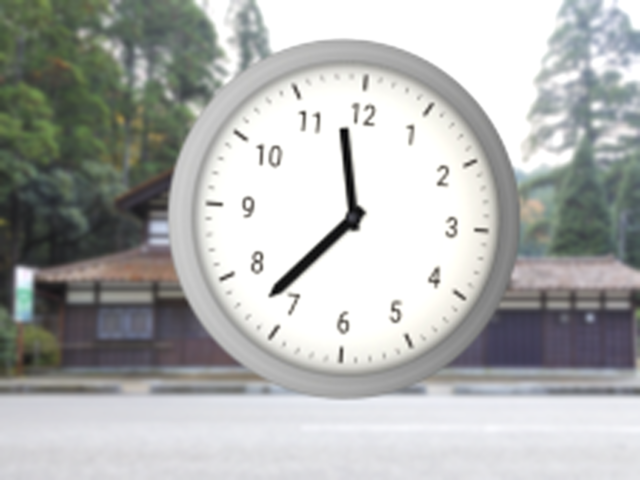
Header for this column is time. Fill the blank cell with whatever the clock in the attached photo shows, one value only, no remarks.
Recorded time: 11:37
